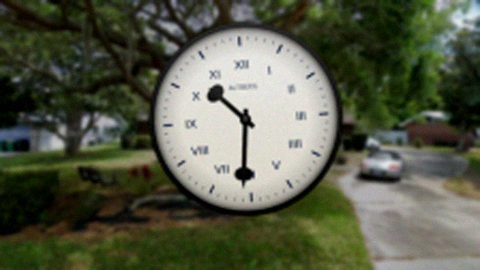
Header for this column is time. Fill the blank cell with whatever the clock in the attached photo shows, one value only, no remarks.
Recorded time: 10:31
